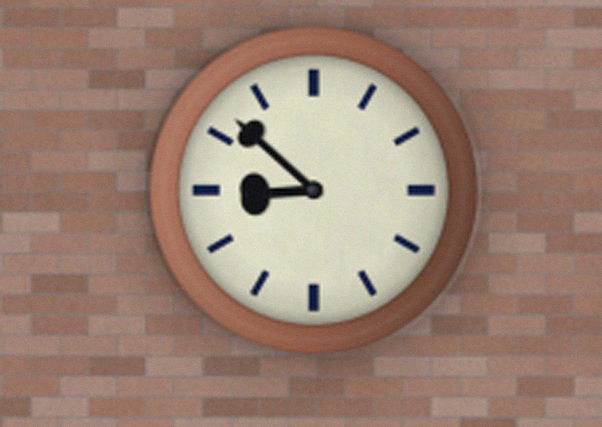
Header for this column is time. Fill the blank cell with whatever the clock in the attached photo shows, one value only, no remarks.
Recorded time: 8:52
